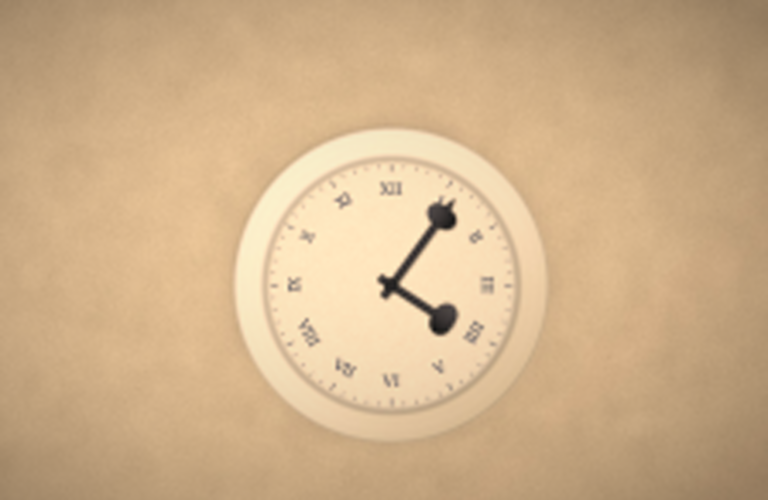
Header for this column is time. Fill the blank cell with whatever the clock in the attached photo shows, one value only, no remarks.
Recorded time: 4:06
